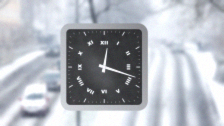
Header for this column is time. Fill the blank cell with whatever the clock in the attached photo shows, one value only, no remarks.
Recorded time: 12:18
